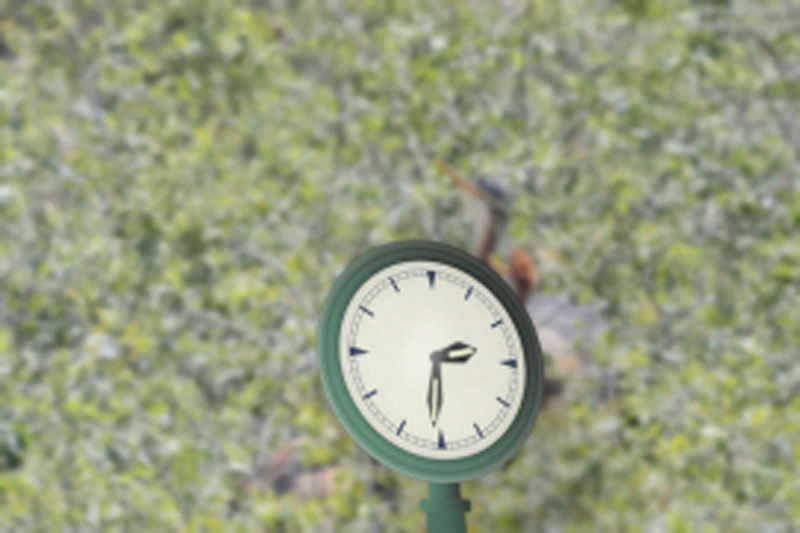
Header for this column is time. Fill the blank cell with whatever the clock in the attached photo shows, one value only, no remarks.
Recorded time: 2:31
